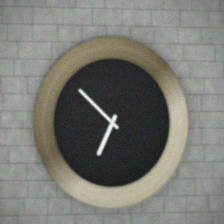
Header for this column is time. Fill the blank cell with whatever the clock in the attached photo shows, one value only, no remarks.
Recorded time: 6:52
